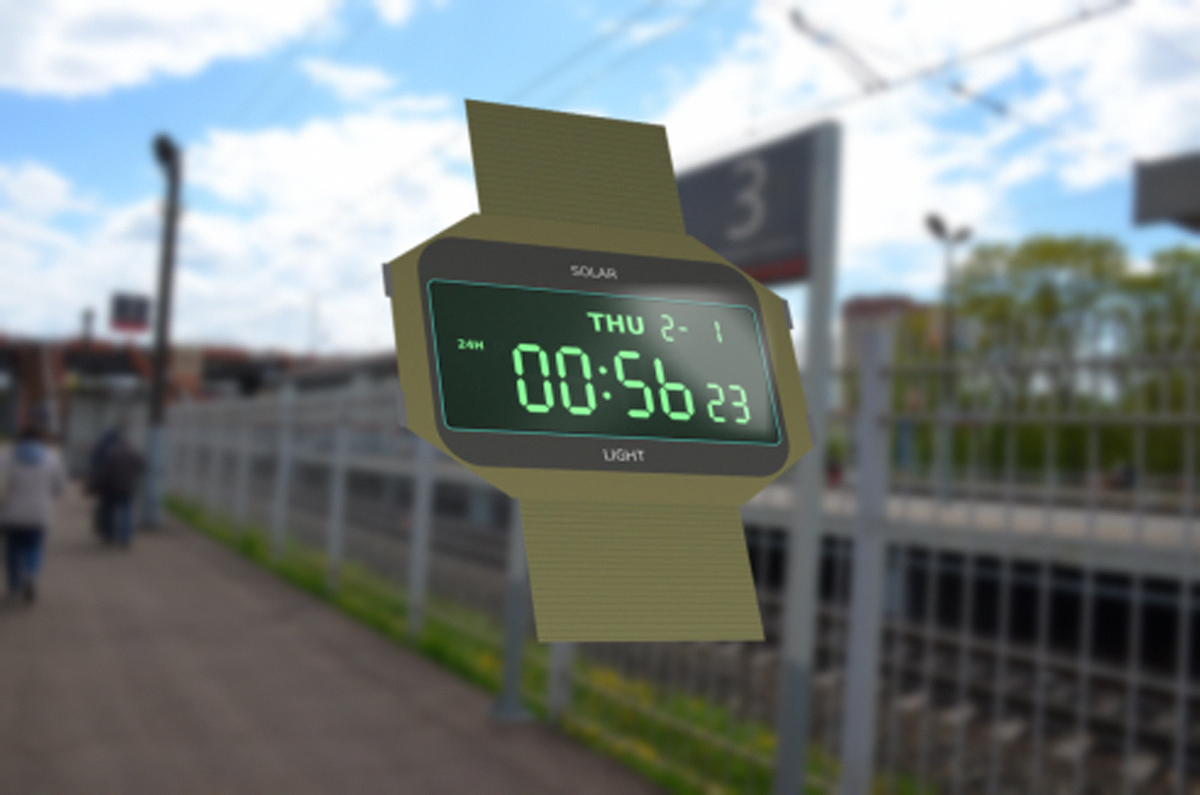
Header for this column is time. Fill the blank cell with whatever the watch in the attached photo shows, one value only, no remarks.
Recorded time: 0:56:23
